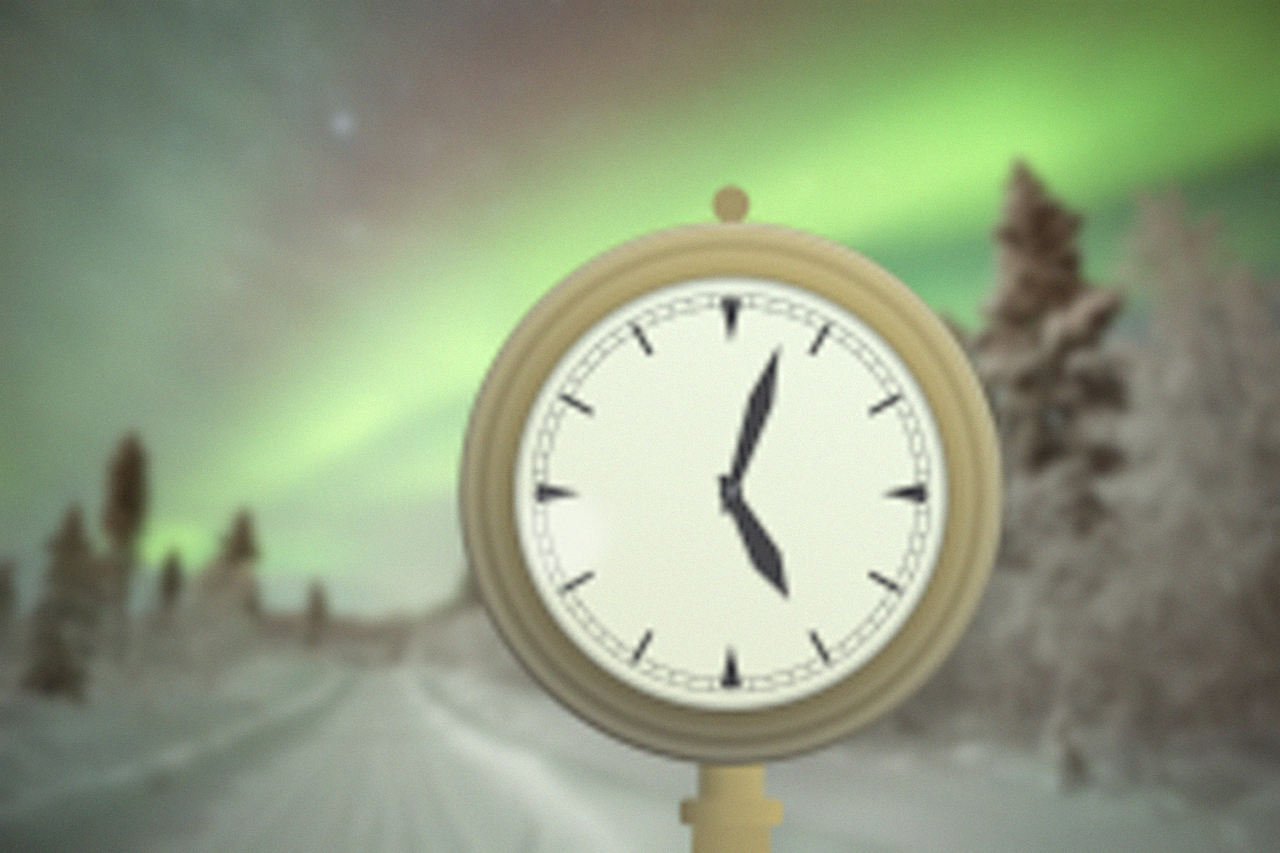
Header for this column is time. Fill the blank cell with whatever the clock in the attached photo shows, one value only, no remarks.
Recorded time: 5:03
